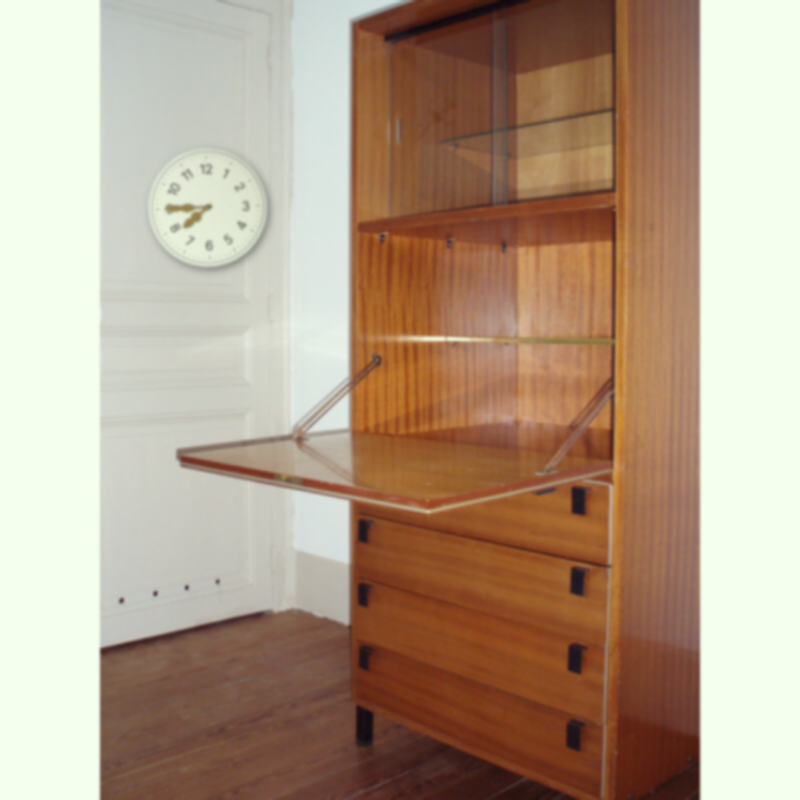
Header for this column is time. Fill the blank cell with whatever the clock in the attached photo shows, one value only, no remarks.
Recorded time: 7:45
